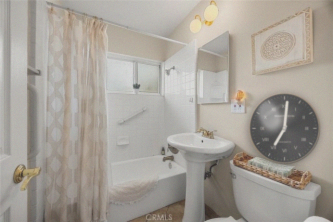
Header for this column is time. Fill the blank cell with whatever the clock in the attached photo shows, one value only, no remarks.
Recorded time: 7:01
